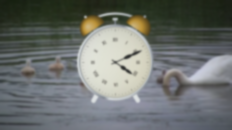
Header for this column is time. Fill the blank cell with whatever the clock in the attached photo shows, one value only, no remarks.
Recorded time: 4:11
